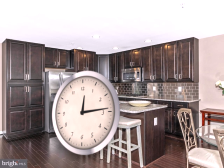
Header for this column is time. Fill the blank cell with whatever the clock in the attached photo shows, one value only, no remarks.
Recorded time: 12:14
